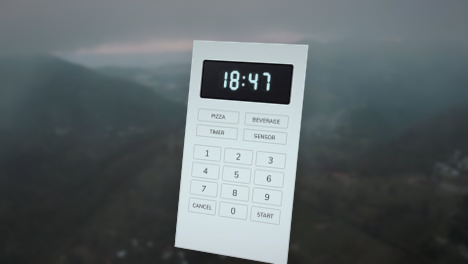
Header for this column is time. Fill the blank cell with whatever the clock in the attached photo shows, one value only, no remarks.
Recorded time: 18:47
